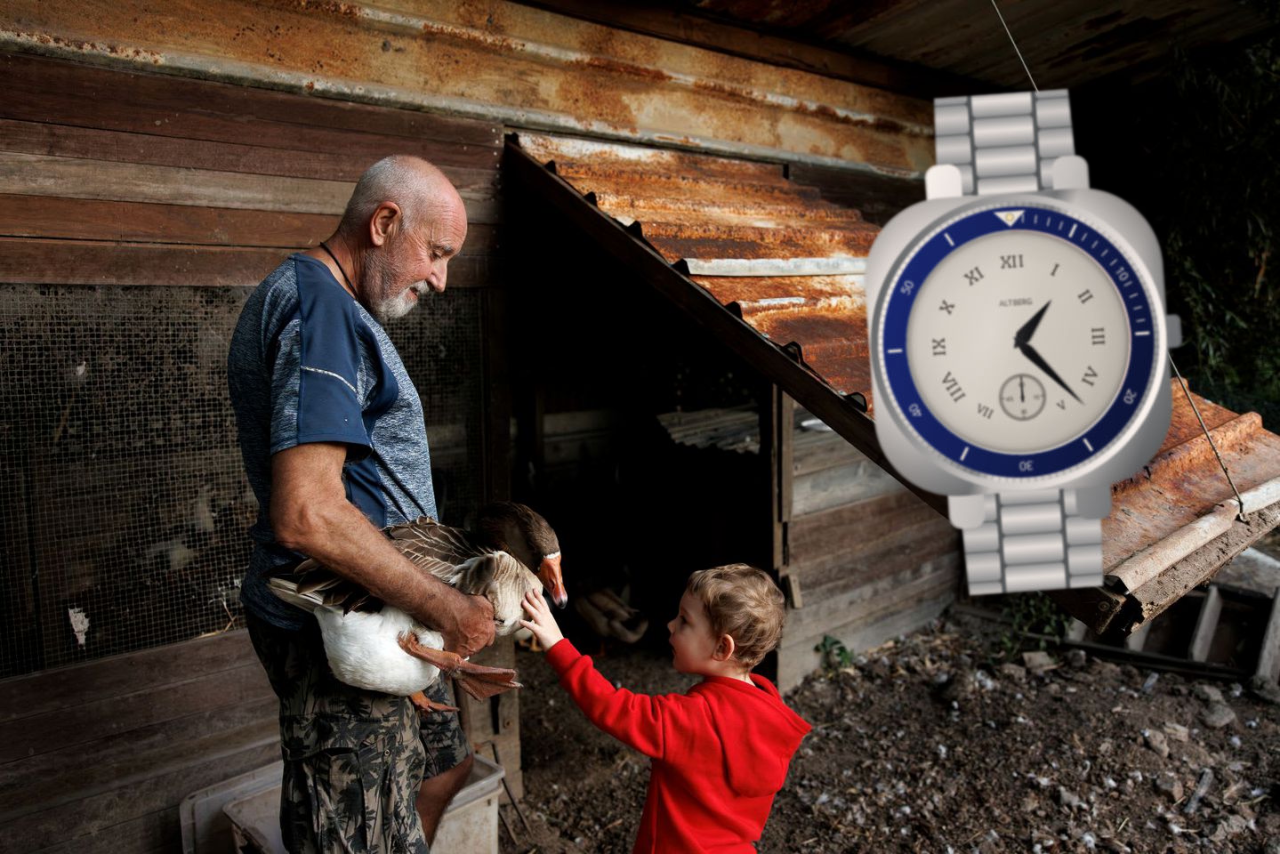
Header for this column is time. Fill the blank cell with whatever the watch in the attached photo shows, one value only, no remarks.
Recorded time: 1:23
